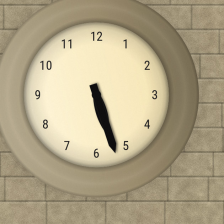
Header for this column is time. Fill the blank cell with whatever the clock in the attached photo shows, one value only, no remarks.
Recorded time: 5:27
